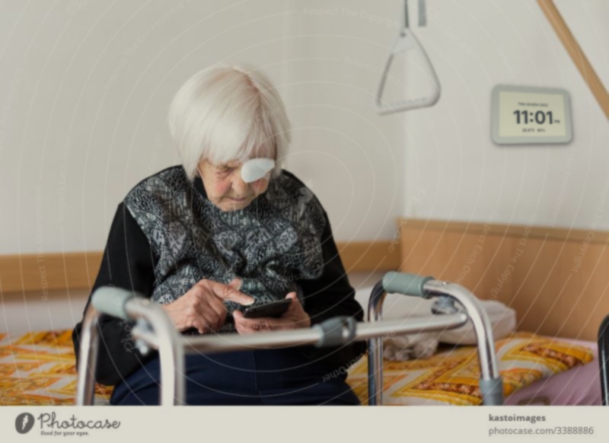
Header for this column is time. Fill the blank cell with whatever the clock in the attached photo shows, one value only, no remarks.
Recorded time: 11:01
